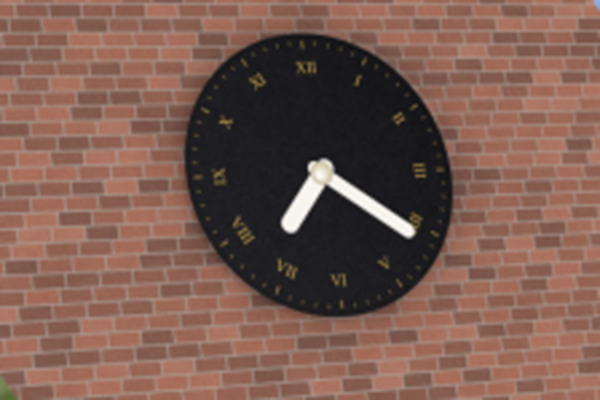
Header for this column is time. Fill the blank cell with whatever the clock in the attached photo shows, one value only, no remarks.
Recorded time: 7:21
